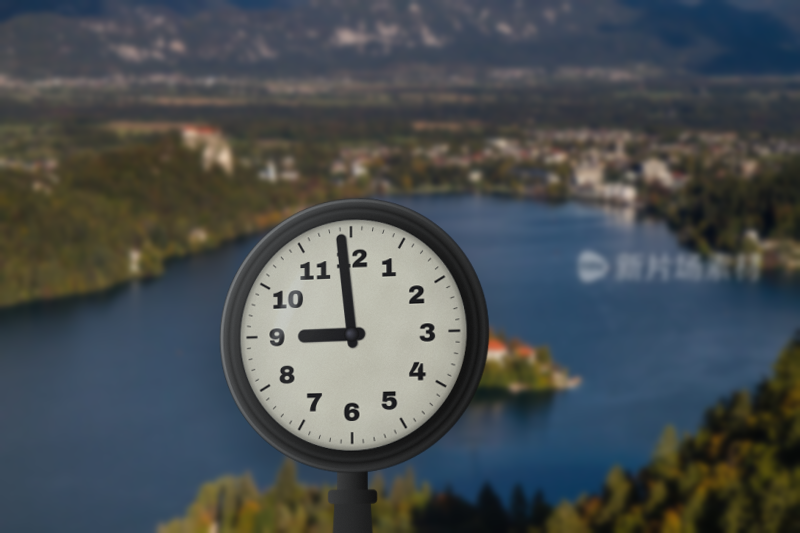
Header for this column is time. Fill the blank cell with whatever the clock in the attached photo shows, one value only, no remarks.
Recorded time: 8:59
